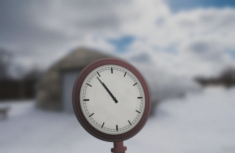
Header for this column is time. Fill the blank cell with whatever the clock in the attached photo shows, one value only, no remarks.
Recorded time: 10:54
